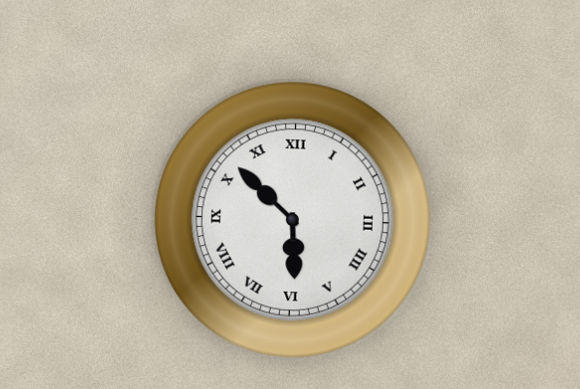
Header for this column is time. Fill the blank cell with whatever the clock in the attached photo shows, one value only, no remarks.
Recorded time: 5:52
